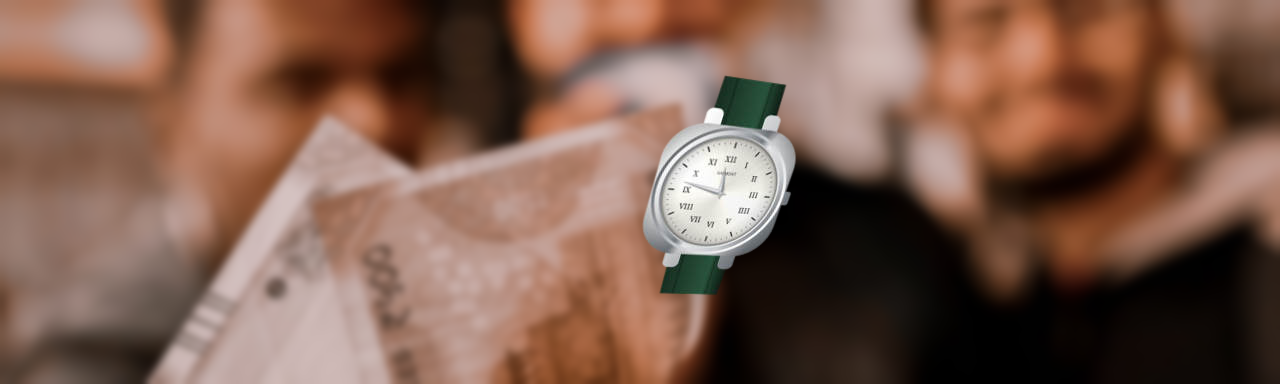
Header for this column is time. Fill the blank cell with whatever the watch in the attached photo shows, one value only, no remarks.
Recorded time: 11:47
